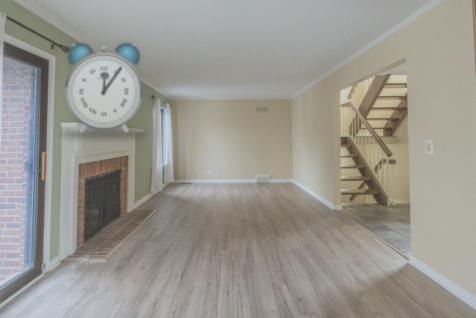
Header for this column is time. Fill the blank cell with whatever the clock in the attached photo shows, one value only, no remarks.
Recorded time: 12:06
